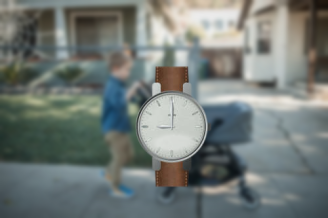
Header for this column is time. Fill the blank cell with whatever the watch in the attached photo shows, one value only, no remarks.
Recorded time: 9:00
